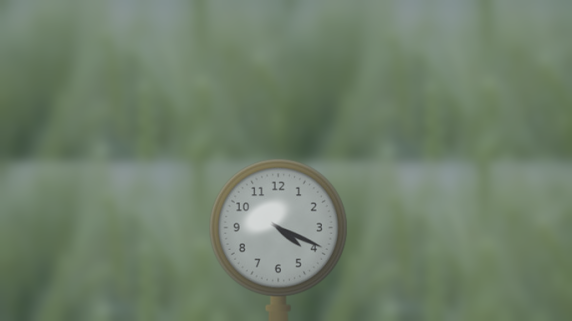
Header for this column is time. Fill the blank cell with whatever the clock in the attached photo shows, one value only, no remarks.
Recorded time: 4:19
